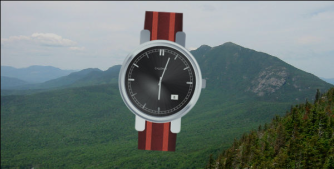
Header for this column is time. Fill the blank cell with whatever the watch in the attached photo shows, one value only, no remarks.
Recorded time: 6:03
